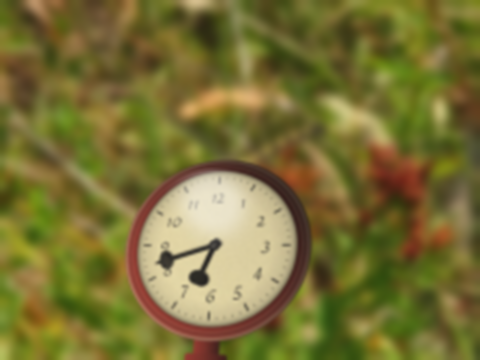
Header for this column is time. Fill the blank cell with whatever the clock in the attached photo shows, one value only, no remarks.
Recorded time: 6:42
